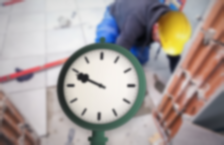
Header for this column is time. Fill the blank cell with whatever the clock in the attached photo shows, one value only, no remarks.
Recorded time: 9:49
